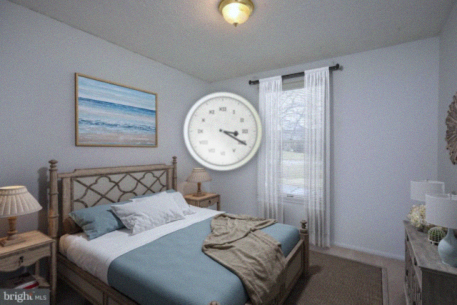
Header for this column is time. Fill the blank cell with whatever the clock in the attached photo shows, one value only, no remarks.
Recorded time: 3:20
